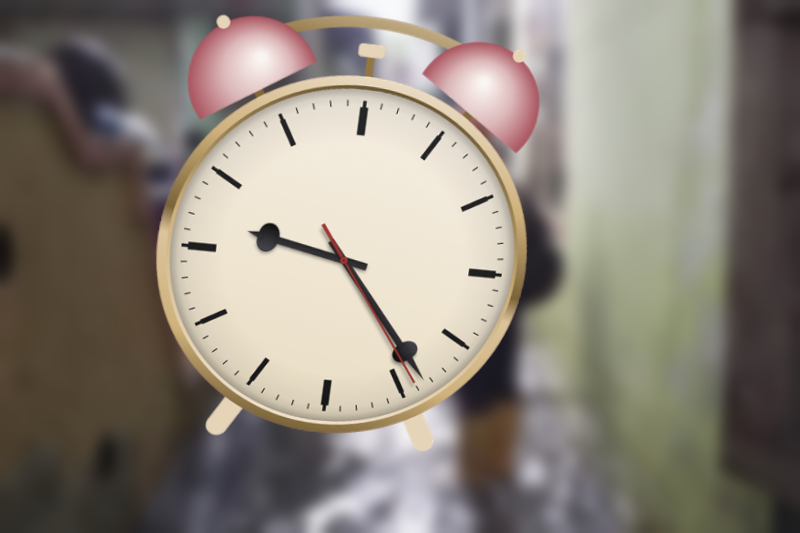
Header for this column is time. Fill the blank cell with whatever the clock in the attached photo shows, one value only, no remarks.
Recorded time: 9:23:24
